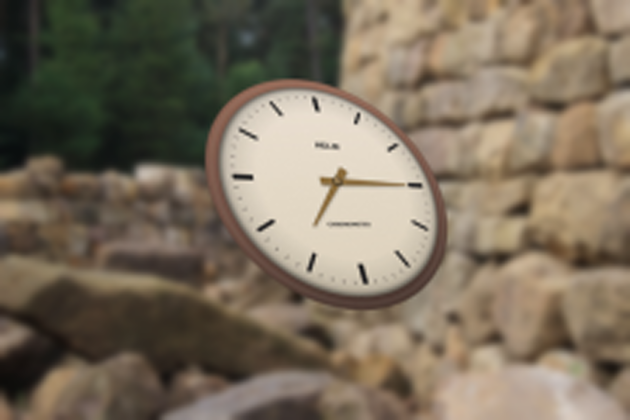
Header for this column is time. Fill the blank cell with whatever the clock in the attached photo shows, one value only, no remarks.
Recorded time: 7:15
